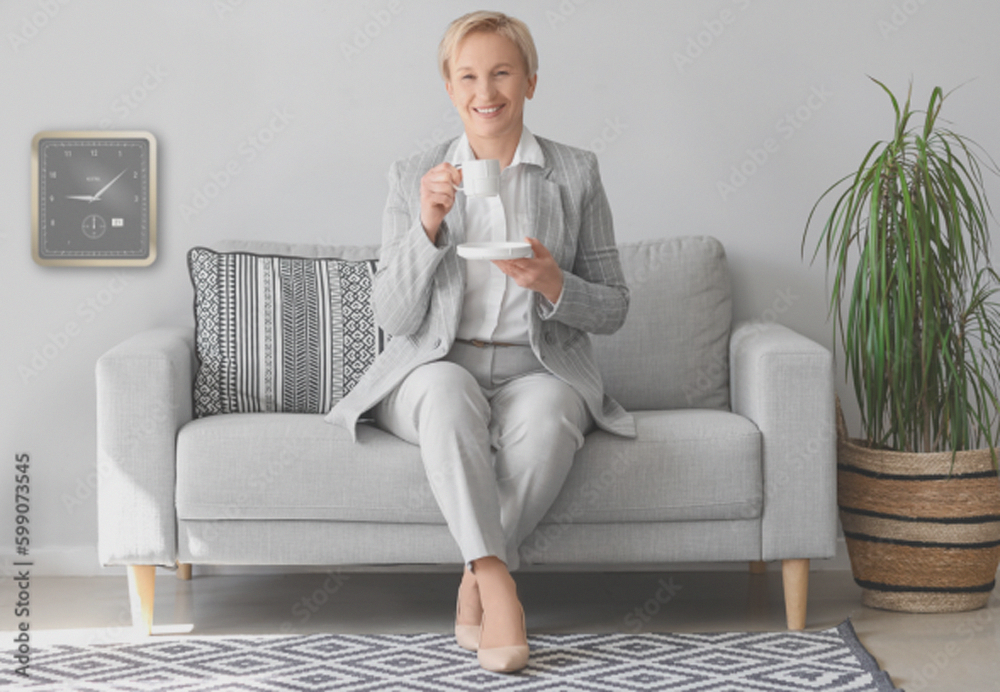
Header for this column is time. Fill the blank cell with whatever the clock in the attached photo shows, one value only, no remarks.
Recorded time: 9:08
